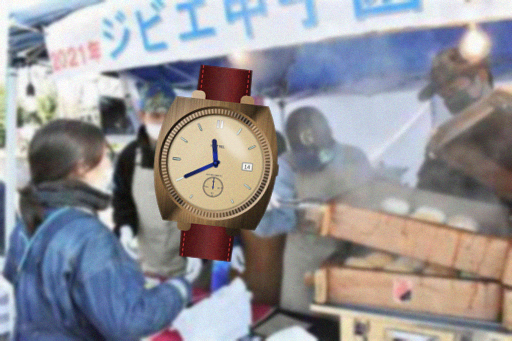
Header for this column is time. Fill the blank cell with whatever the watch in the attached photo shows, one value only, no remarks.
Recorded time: 11:40
